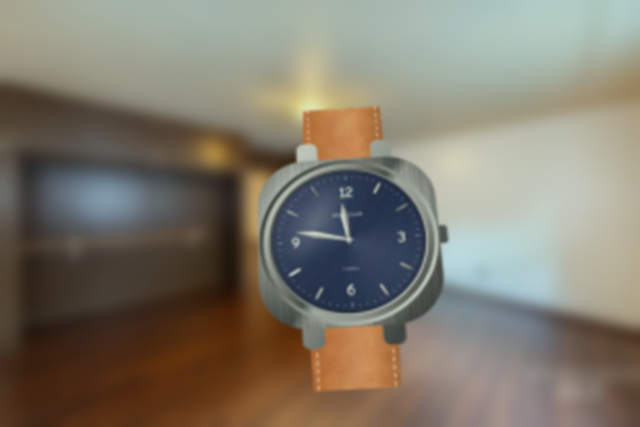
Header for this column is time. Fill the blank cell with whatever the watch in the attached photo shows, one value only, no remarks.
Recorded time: 11:47
